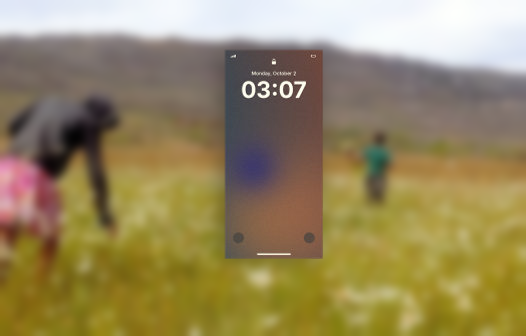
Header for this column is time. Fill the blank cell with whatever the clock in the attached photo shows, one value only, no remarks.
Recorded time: 3:07
